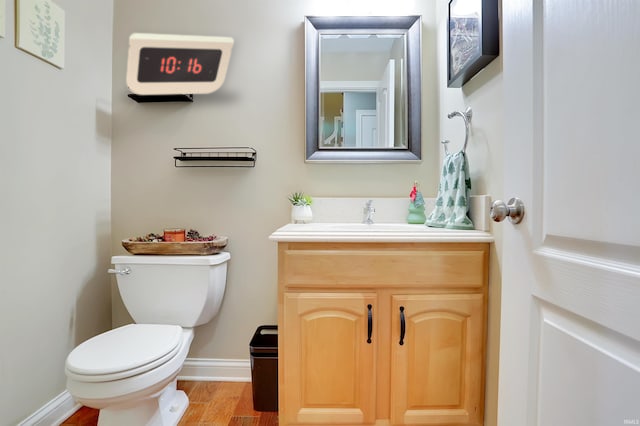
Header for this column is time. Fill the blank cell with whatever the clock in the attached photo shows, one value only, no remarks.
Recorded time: 10:16
